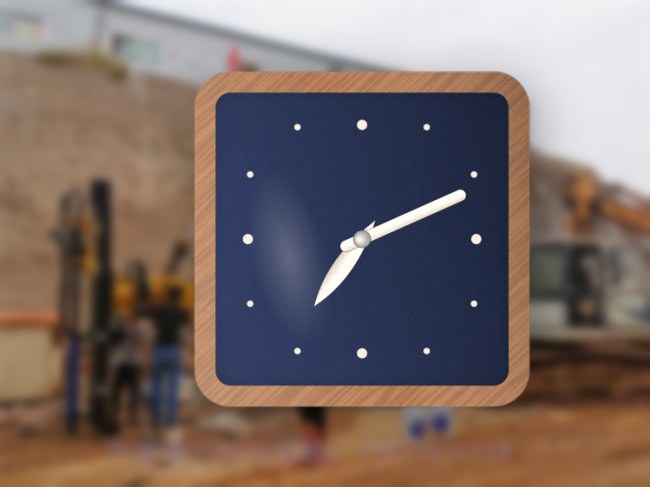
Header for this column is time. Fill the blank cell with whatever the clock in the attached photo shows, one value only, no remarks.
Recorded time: 7:11
